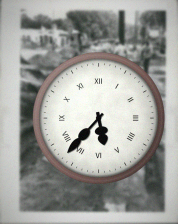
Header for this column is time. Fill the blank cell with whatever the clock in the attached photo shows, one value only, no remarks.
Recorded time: 5:37
